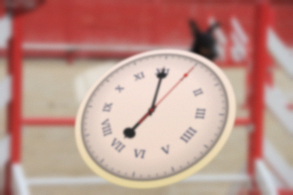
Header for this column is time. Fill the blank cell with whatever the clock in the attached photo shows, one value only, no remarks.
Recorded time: 7:00:05
